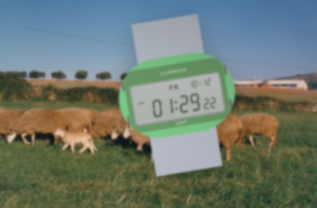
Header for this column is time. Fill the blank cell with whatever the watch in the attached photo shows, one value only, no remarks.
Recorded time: 1:29:22
